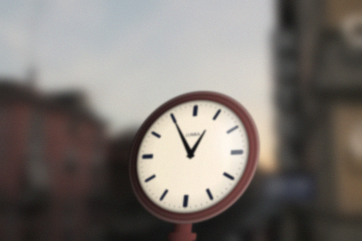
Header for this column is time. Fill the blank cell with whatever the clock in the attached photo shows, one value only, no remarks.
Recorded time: 12:55
